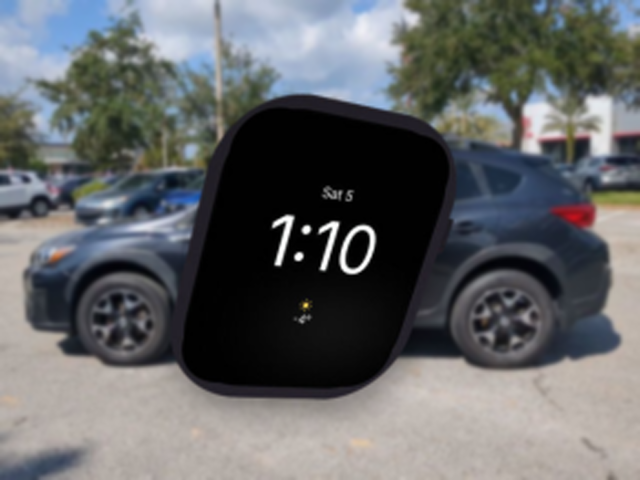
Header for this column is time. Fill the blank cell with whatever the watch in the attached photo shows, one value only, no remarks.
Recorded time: 1:10
